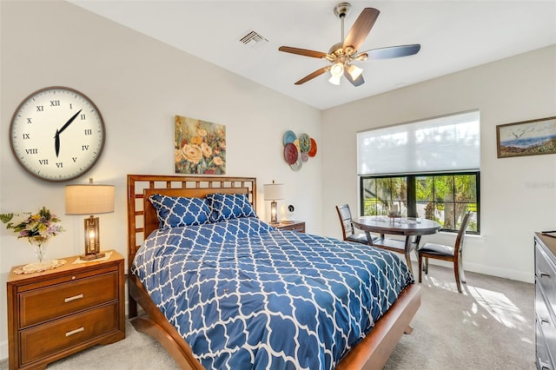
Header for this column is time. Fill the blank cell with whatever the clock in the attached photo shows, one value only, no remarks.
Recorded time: 6:08
